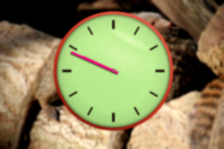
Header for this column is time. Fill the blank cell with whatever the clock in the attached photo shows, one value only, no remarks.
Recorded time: 9:49
